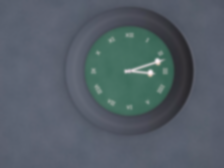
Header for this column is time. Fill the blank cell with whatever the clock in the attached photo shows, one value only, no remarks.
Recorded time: 3:12
